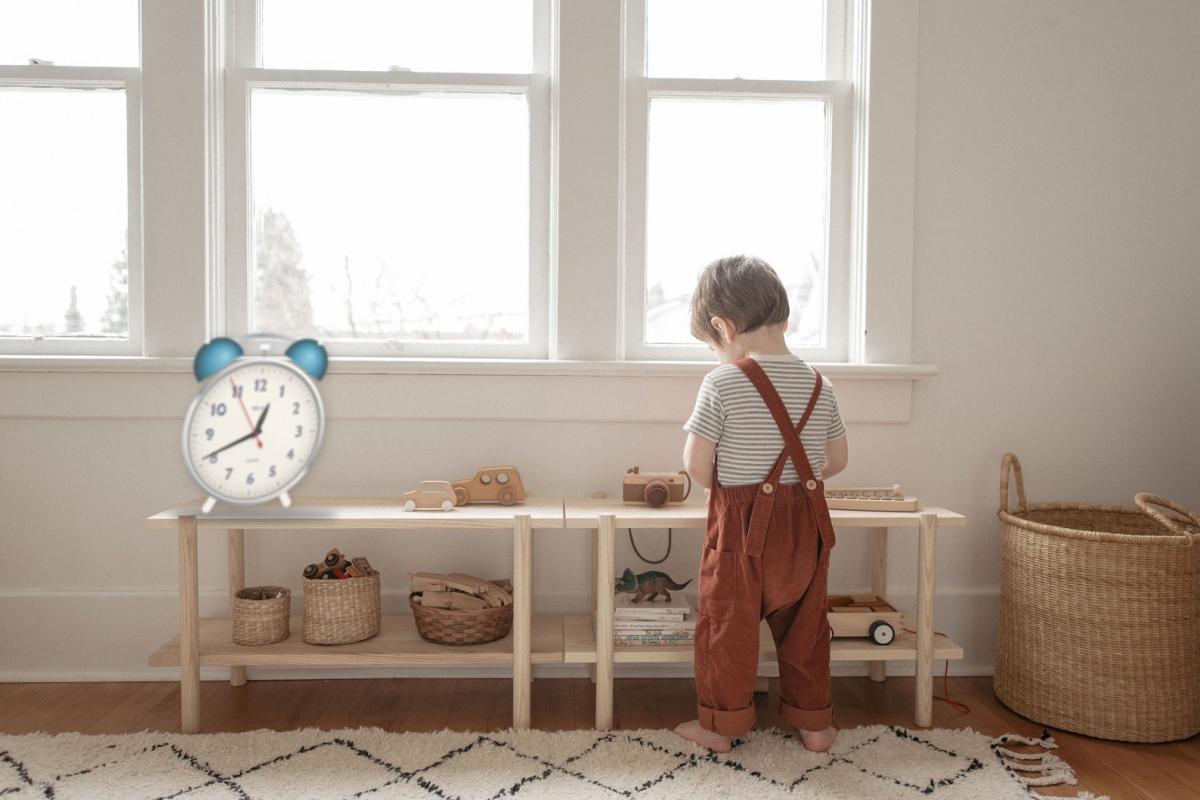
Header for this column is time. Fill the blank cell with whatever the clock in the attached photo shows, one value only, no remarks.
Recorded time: 12:40:55
